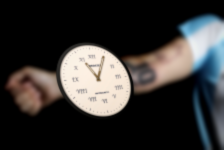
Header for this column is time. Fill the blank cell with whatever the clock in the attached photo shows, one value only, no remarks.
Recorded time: 11:05
